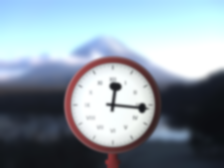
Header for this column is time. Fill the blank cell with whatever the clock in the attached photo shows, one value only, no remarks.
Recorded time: 12:16
